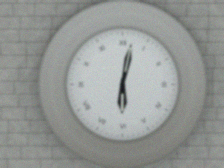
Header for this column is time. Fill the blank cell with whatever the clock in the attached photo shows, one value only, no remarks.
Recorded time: 6:02
